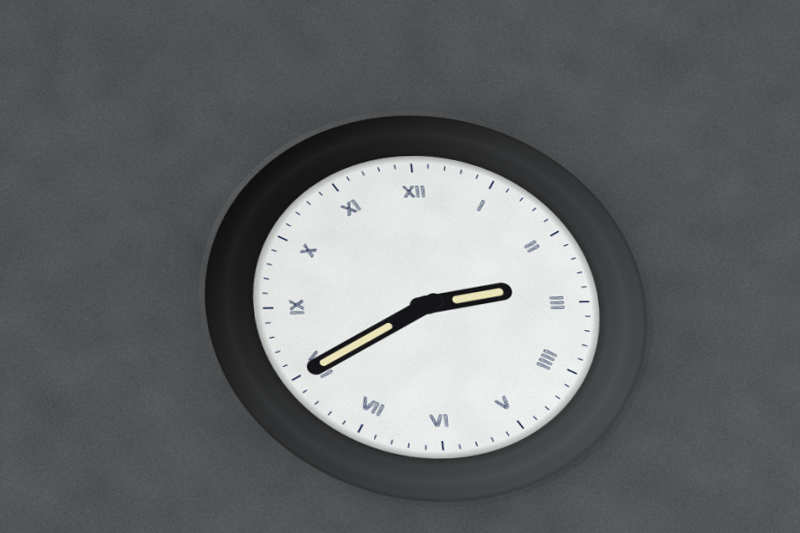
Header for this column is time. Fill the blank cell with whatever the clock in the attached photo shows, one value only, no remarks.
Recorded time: 2:40
